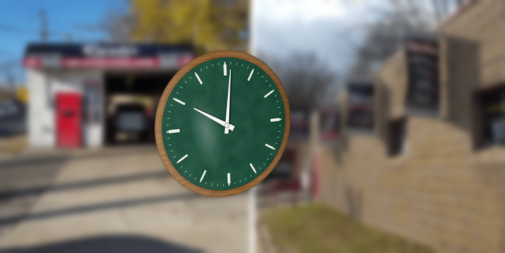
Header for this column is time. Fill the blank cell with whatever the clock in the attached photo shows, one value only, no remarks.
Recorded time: 10:01
